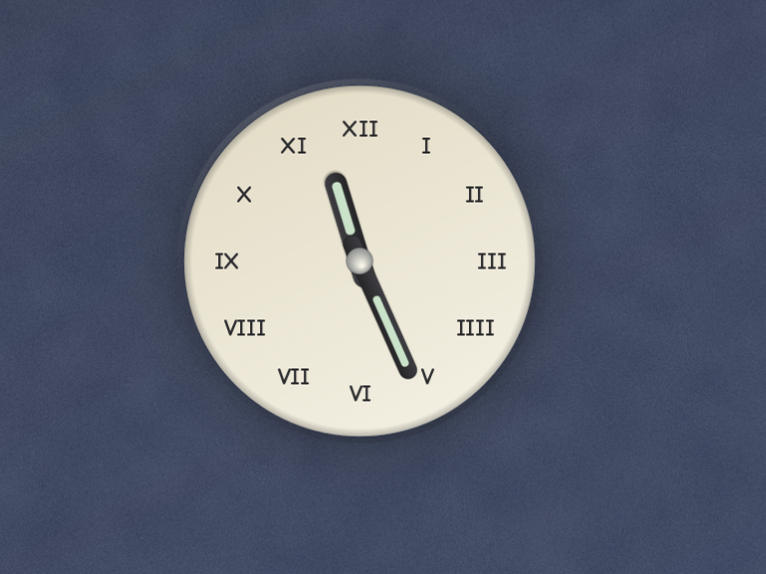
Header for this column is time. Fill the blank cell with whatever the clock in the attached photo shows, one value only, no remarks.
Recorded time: 11:26
